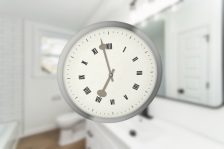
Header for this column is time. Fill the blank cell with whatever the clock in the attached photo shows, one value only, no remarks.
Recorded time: 6:58
